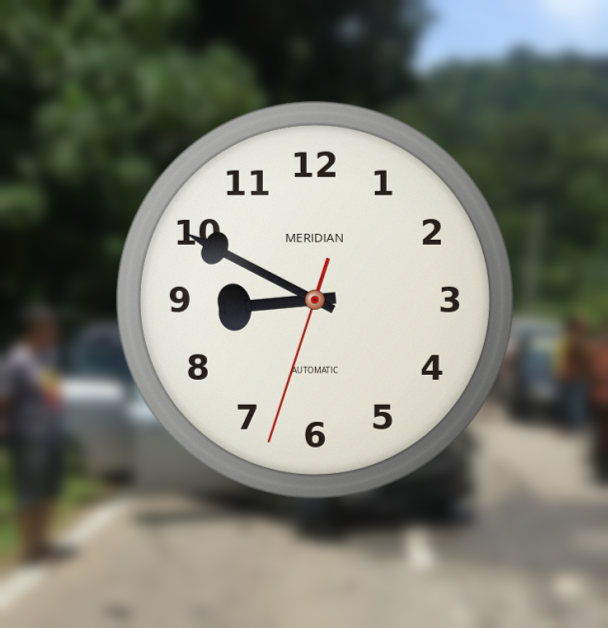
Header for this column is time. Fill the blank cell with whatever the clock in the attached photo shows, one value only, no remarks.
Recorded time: 8:49:33
